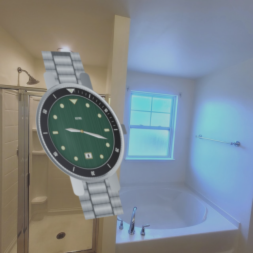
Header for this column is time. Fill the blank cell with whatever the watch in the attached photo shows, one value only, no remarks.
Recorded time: 9:18
